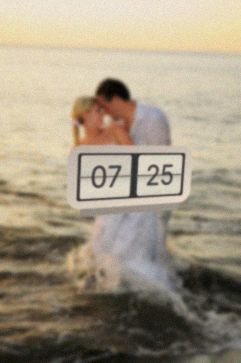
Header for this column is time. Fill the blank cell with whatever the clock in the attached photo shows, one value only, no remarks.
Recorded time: 7:25
